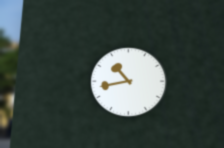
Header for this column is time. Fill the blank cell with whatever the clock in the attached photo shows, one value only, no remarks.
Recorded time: 10:43
